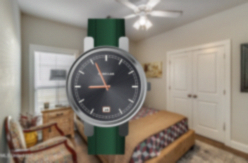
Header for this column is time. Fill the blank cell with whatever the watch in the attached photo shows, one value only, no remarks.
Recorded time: 8:56
